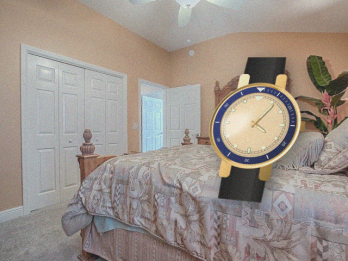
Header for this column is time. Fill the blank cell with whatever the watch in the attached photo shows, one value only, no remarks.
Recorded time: 4:06
